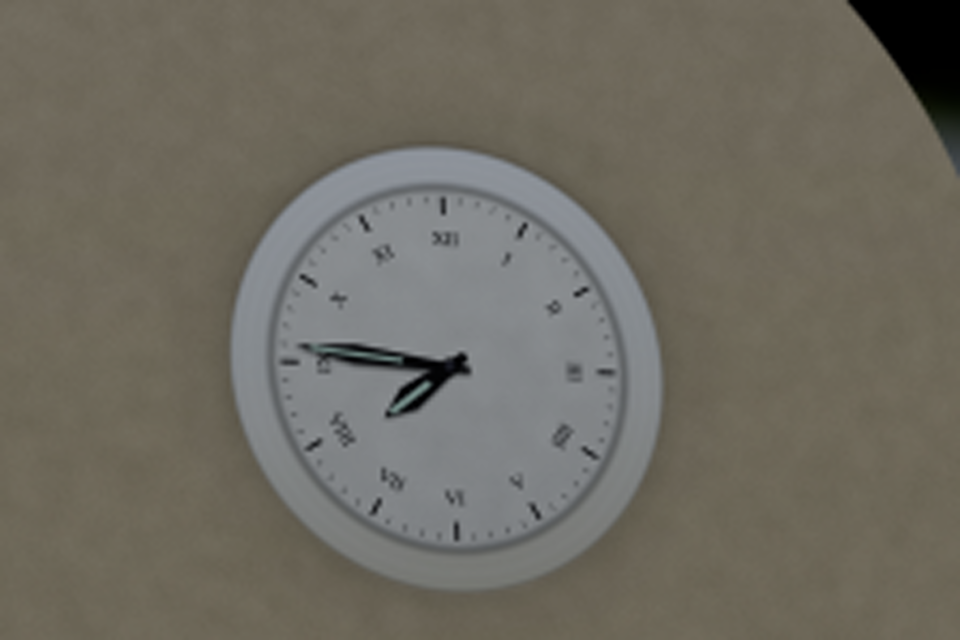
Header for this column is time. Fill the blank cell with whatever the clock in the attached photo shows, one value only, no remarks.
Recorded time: 7:46
